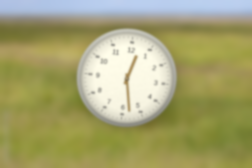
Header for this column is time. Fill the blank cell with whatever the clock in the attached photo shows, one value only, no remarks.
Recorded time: 12:28
